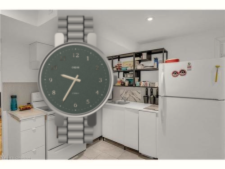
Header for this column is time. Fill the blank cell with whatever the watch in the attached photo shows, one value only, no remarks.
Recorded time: 9:35
